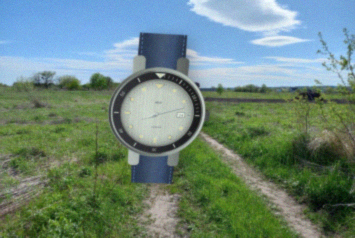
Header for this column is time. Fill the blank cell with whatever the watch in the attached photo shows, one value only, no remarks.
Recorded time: 8:12
